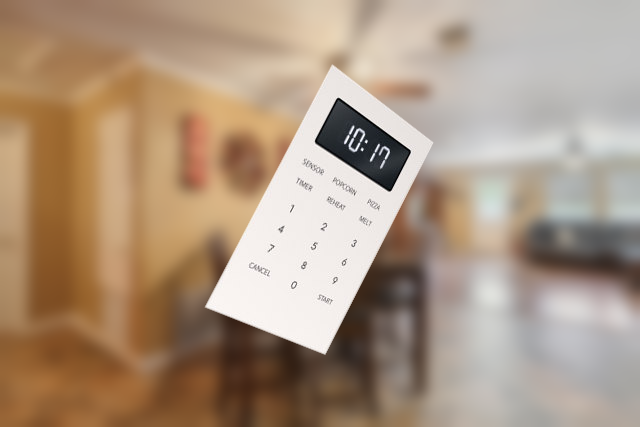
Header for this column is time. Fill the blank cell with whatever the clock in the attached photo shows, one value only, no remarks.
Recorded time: 10:17
